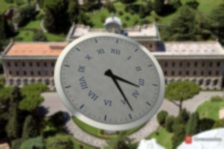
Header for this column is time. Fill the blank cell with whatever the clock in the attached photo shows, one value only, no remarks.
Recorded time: 3:24
